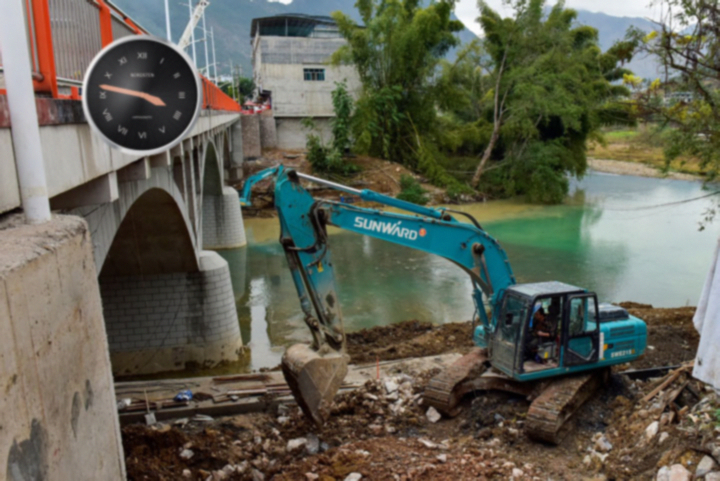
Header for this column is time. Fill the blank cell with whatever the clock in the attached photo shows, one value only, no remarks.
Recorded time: 3:47
